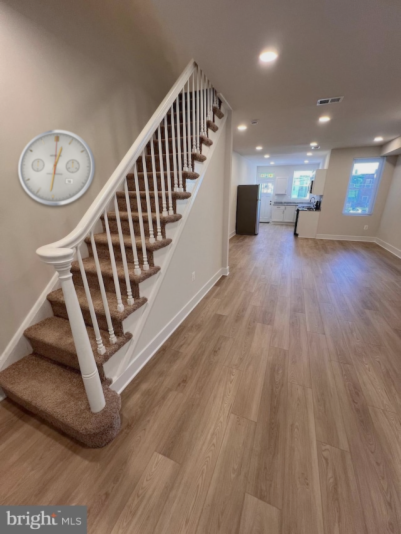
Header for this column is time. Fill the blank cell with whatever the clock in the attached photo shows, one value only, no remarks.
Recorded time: 12:31
